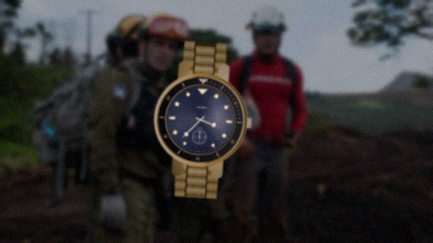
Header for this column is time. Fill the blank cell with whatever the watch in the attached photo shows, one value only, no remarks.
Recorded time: 3:37
